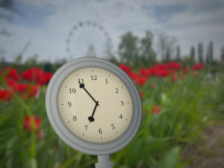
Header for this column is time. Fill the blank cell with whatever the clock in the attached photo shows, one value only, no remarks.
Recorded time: 6:54
